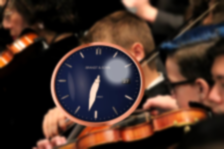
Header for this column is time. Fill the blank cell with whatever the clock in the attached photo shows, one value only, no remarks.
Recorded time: 6:32
